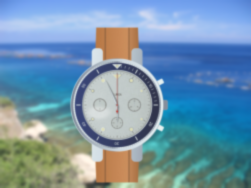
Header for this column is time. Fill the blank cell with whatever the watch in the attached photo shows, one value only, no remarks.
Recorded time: 5:56
